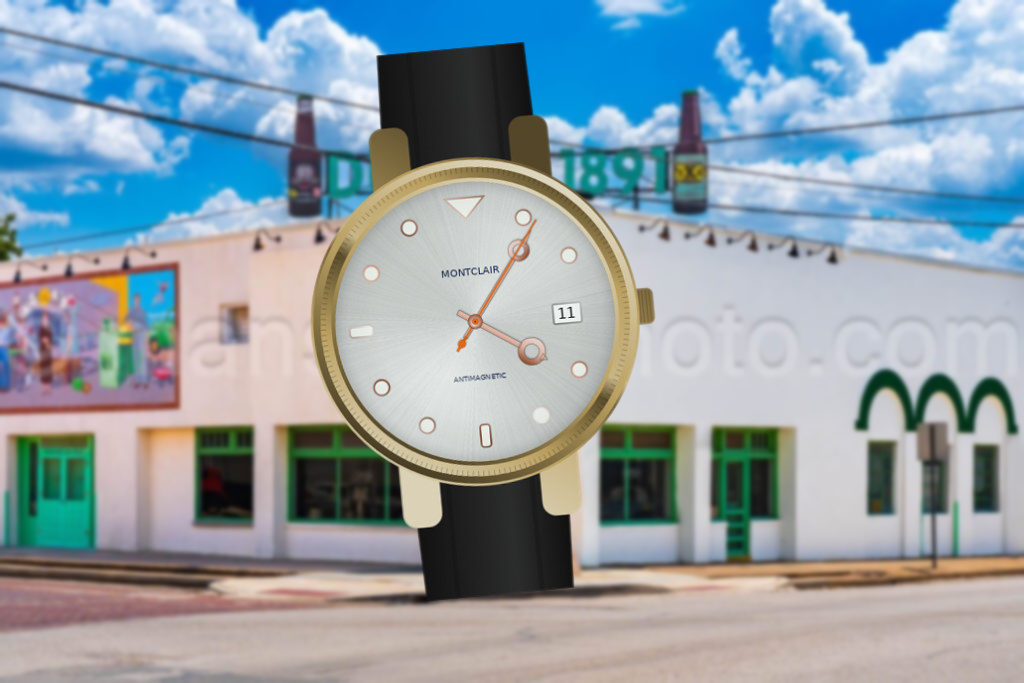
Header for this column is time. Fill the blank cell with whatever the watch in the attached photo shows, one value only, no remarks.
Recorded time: 4:06:06
